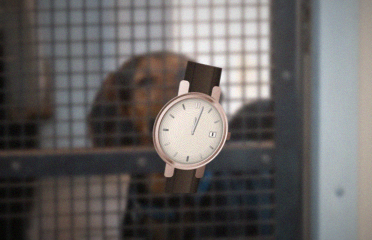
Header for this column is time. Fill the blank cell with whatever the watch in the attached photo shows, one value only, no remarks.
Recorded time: 12:02
